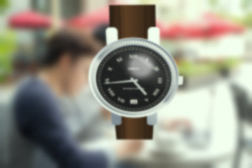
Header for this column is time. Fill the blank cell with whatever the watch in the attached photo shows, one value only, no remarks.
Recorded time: 4:44
